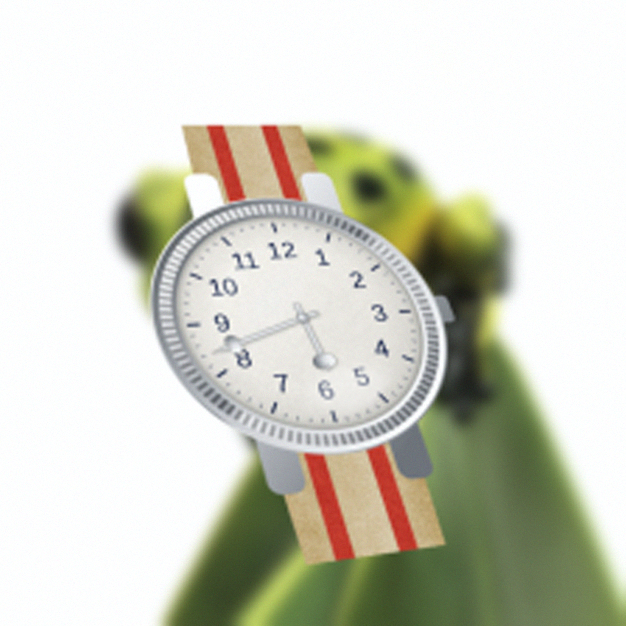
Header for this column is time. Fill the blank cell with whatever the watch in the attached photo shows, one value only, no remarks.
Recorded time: 5:42
